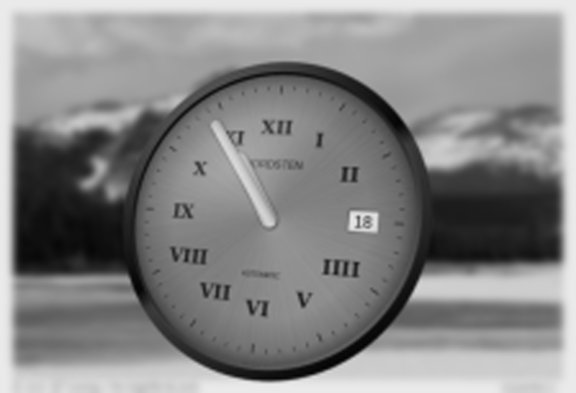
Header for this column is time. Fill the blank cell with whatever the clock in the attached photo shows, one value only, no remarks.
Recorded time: 10:54
